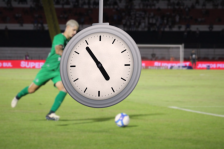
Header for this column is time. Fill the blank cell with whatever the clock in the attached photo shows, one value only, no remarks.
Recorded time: 4:54
